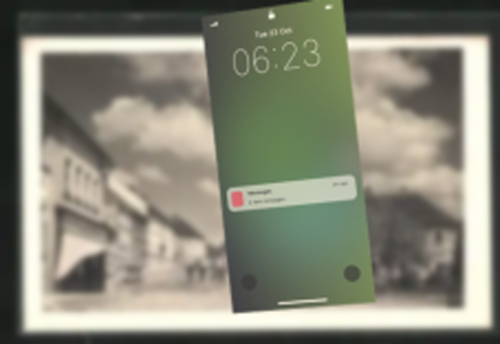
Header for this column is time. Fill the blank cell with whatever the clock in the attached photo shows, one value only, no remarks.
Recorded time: 6:23
